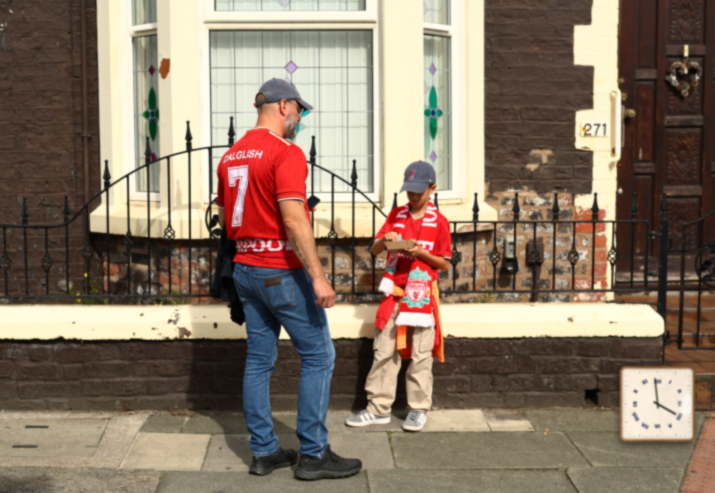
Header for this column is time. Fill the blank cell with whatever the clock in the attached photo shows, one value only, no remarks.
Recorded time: 3:59
